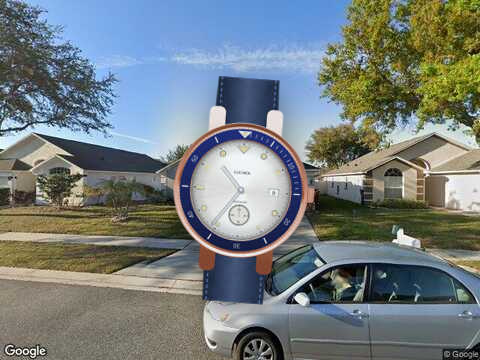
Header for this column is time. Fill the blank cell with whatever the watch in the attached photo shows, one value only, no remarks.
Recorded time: 10:36
